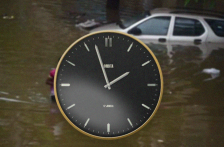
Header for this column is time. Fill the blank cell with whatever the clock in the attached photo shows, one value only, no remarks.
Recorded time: 1:57
